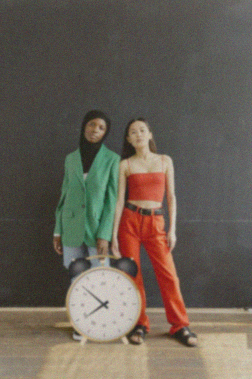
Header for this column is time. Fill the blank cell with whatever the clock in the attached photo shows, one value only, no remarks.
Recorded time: 7:52
